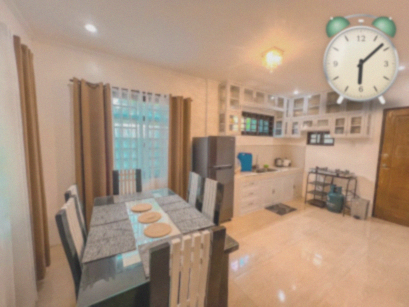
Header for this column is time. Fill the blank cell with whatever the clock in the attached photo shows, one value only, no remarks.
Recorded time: 6:08
